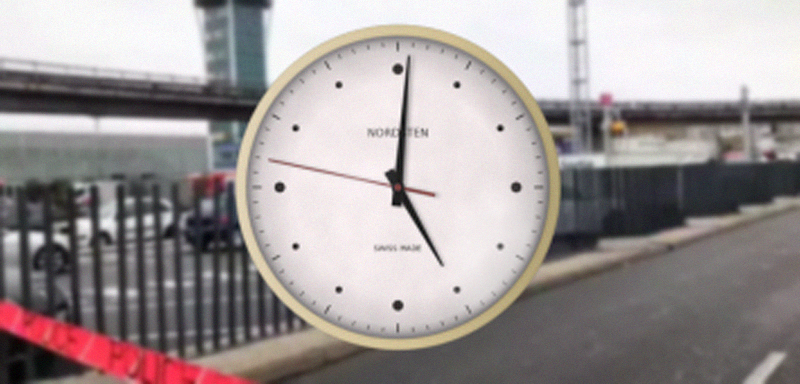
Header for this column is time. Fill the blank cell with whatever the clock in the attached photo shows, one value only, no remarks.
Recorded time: 5:00:47
